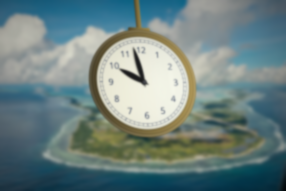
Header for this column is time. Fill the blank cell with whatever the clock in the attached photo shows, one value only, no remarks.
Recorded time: 9:58
